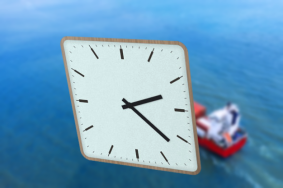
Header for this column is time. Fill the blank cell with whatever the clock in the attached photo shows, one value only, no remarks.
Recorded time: 2:22
